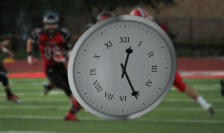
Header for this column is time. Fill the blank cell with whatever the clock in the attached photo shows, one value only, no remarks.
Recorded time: 12:26
